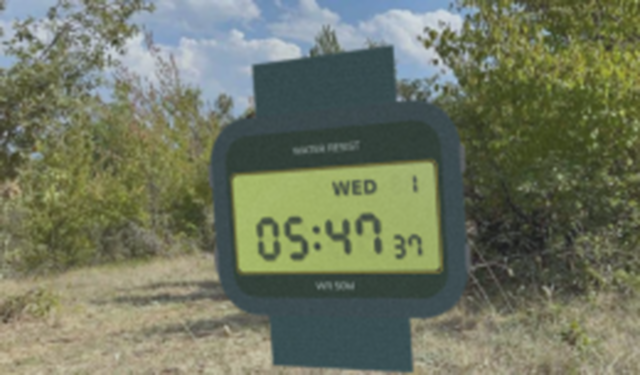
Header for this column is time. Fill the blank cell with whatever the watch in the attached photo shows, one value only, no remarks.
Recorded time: 5:47:37
